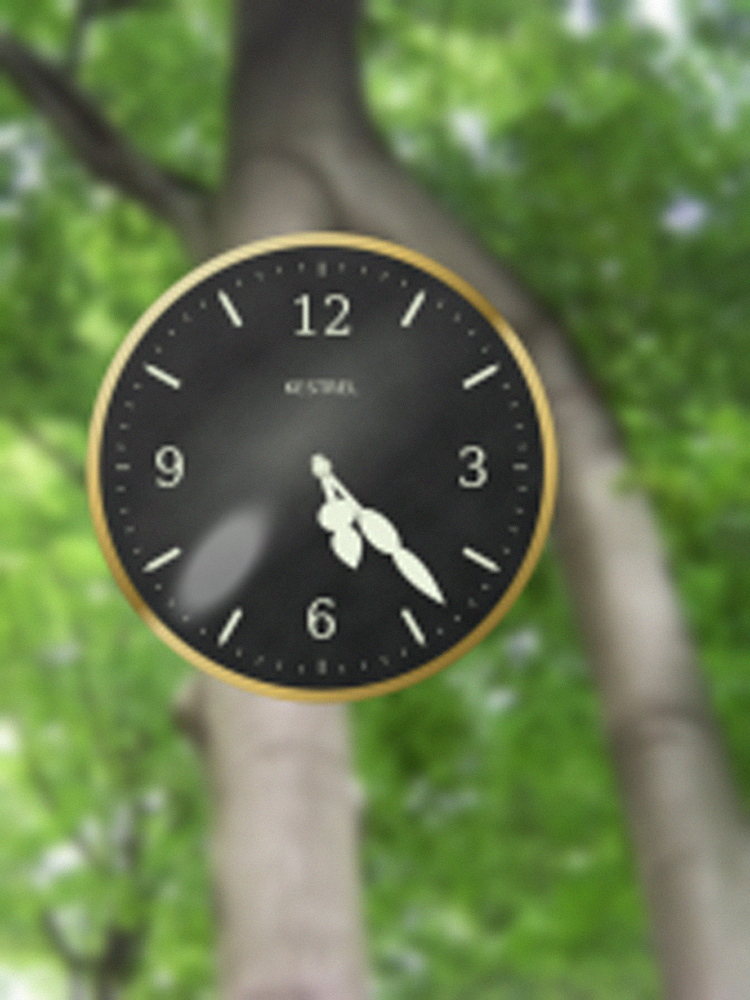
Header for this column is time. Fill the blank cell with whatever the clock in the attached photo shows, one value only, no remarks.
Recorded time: 5:23
